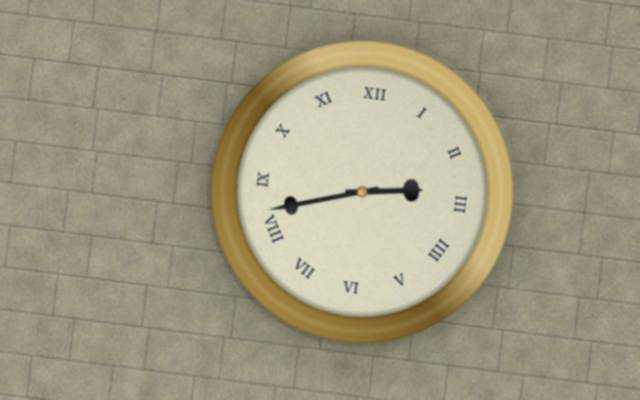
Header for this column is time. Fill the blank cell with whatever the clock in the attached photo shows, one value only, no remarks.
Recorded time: 2:42
